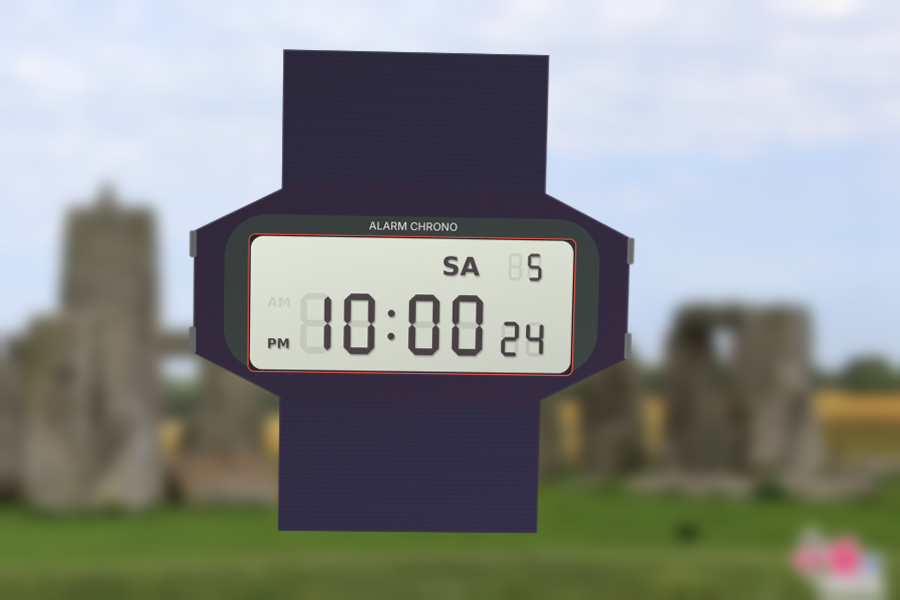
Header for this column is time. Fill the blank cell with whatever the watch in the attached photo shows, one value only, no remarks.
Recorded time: 10:00:24
